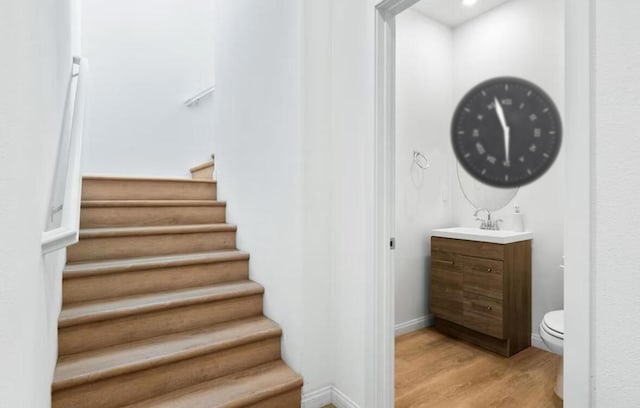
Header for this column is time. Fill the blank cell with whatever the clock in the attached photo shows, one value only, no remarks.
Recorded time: 5:57
